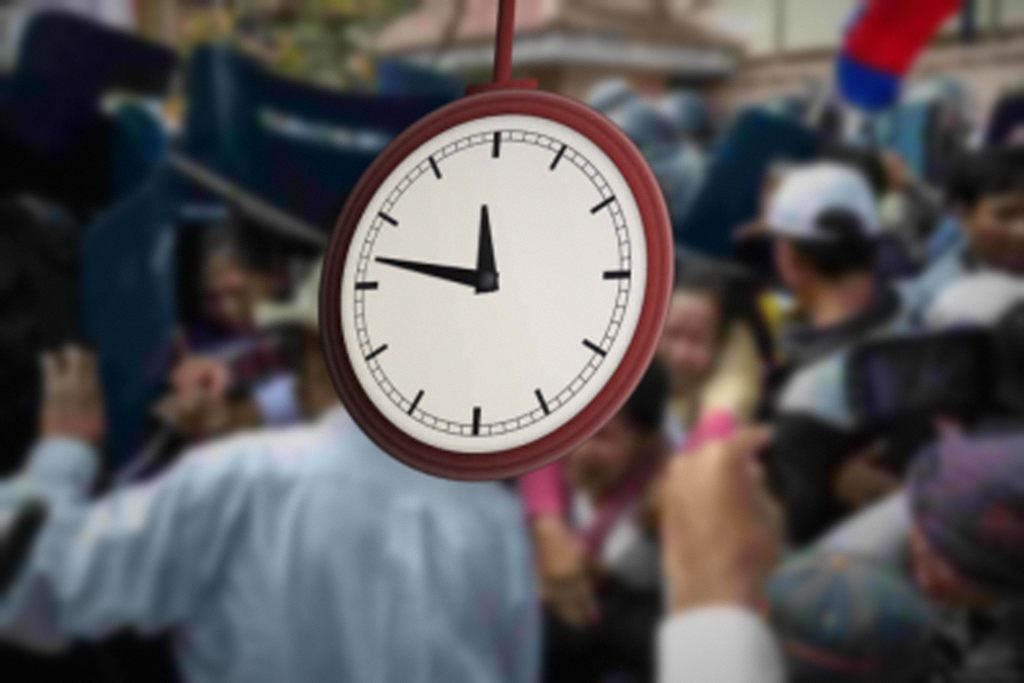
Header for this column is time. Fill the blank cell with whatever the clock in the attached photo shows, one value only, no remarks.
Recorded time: 11:47
